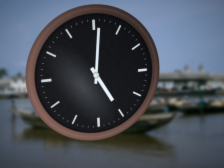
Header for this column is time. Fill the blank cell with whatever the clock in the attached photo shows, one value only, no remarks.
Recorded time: 5:01
